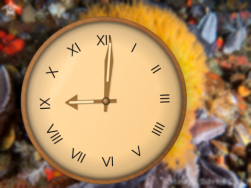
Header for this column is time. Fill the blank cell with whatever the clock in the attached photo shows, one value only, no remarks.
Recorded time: 9:01
